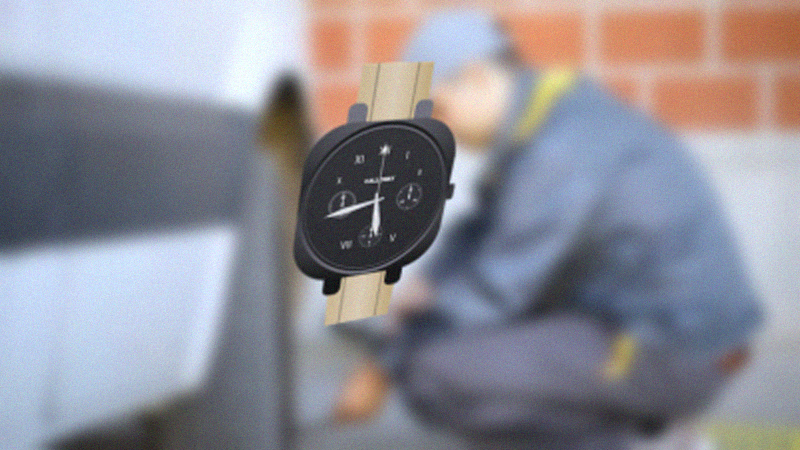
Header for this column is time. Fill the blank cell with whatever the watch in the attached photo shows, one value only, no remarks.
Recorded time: 5:43
